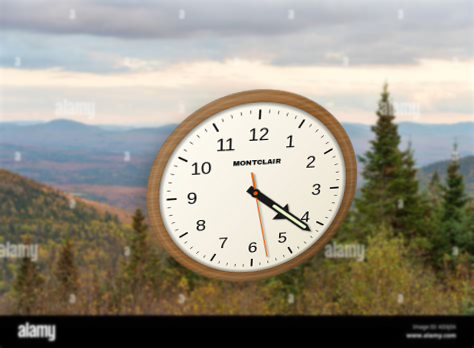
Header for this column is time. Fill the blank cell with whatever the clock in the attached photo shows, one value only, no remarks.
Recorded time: 4:21:28
